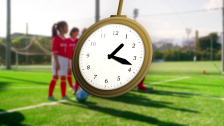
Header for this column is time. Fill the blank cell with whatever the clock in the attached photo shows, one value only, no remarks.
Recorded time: 1:18
